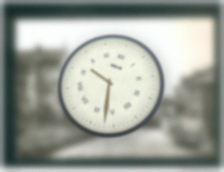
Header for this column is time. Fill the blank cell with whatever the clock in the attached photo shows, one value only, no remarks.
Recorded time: 9:27
